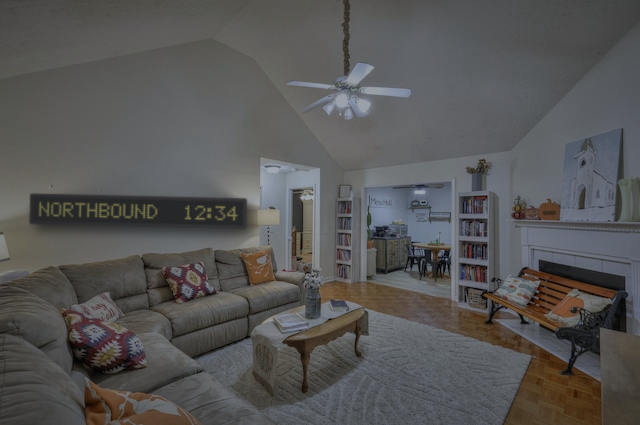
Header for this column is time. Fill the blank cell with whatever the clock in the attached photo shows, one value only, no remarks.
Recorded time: 12:34
